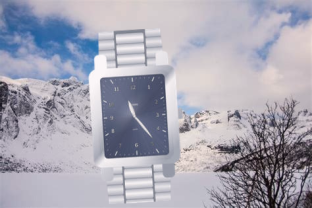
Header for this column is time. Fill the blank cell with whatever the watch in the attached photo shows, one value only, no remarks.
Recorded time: 11:24
